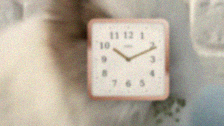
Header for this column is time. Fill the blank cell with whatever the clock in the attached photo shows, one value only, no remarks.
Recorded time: 10:11
